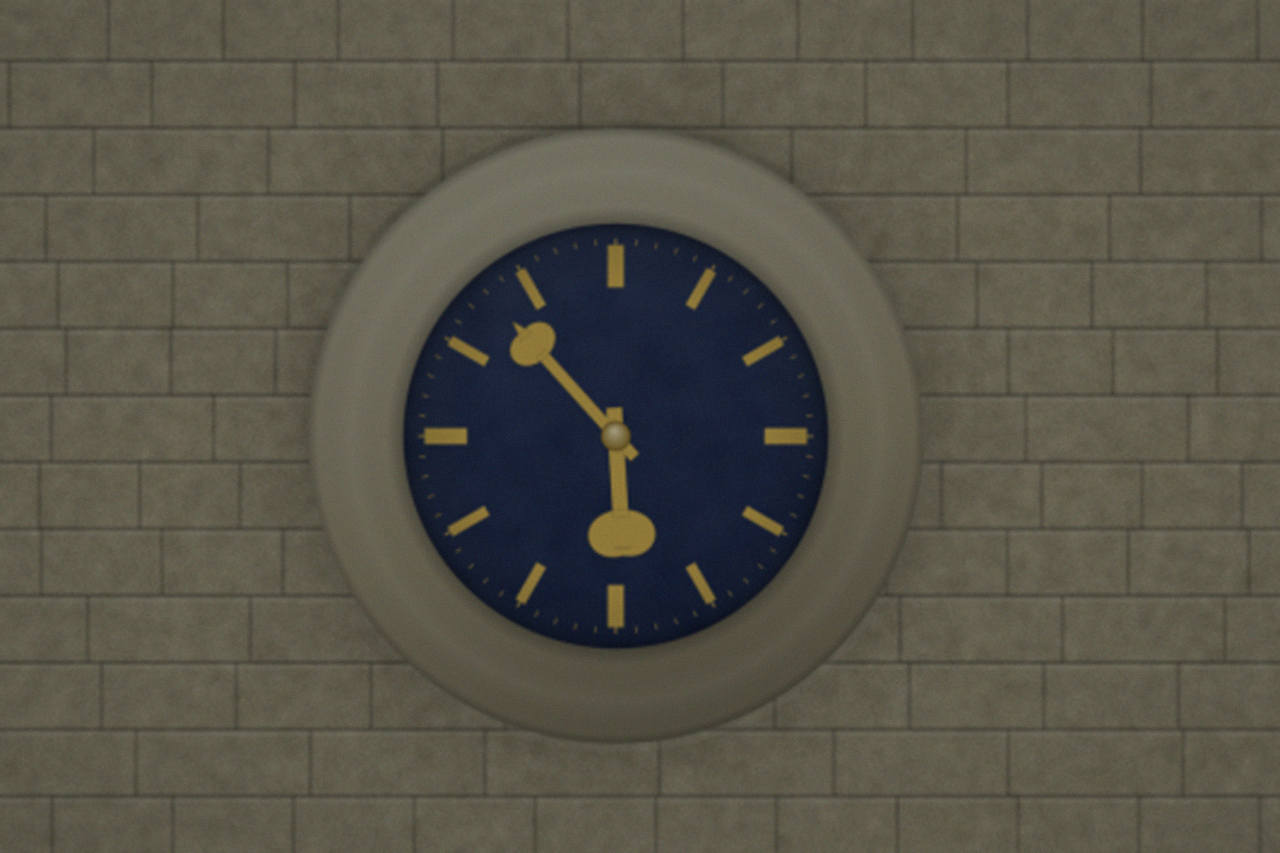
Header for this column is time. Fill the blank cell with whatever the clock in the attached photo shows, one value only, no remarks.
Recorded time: 5:53
